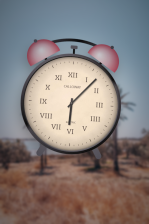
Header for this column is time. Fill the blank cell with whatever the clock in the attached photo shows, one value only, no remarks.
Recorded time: 6:07
